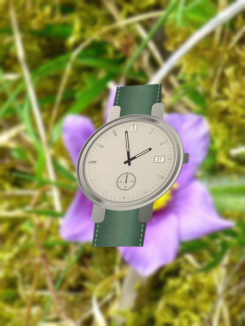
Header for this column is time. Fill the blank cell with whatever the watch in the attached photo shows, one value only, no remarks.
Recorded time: 1:58
